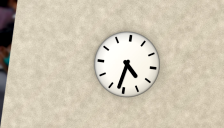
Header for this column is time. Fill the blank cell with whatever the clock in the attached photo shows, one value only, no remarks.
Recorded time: 4:32
